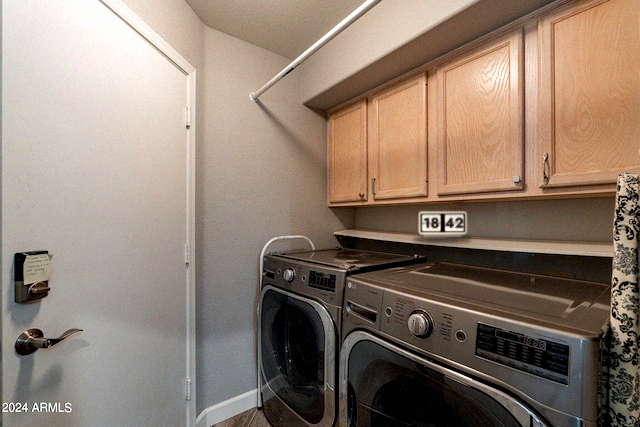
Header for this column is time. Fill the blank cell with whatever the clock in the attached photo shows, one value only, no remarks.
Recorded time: 18:42
